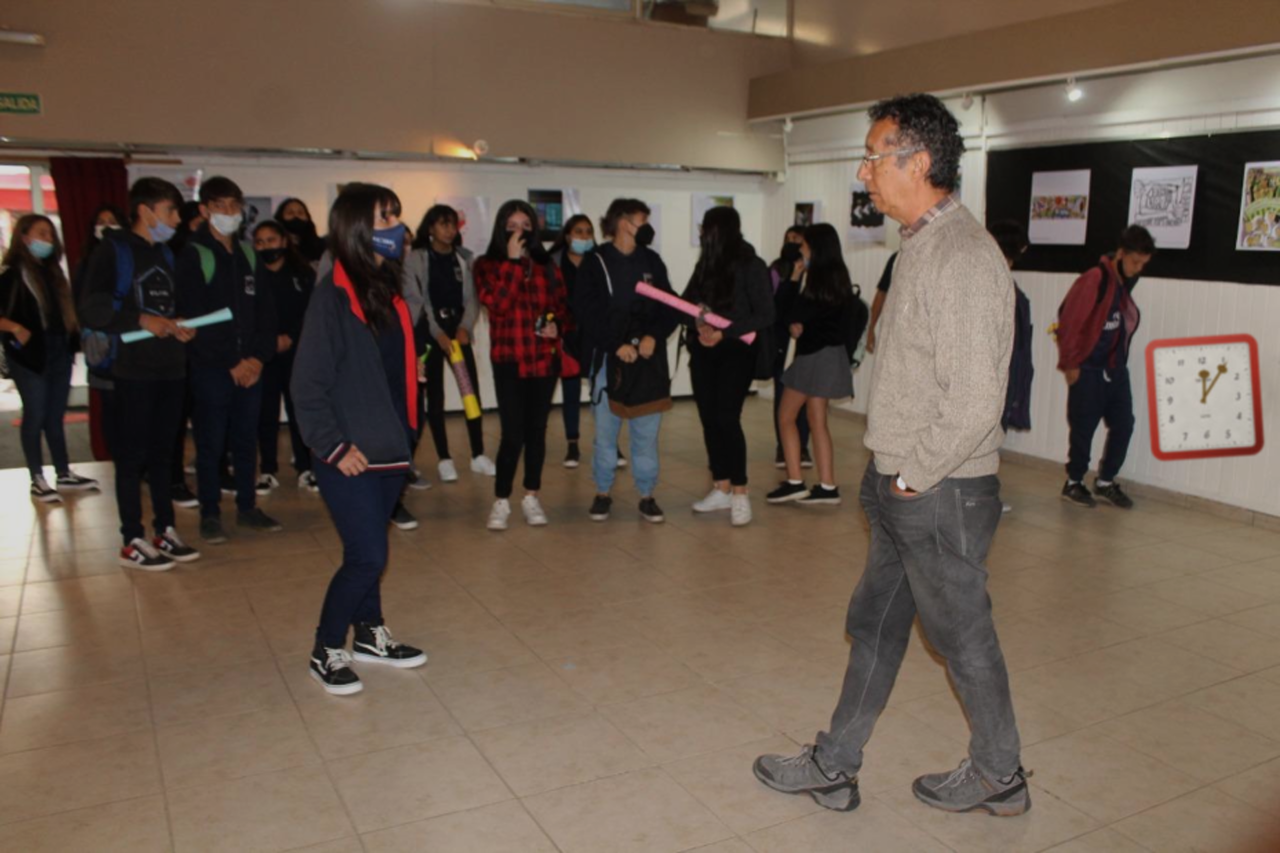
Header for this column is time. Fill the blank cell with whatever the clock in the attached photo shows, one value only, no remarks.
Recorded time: 12:06
